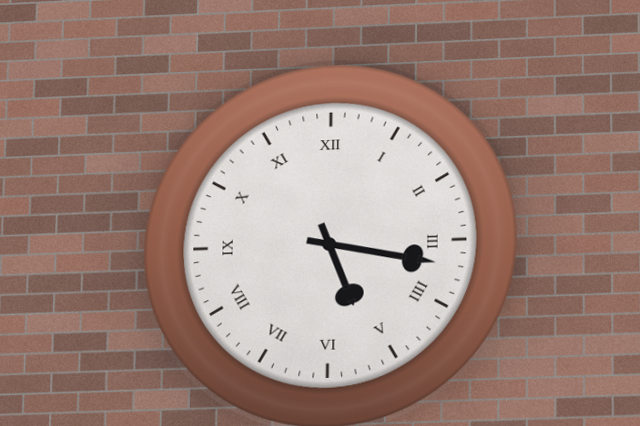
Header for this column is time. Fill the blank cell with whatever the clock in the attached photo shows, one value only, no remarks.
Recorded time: 5:17
